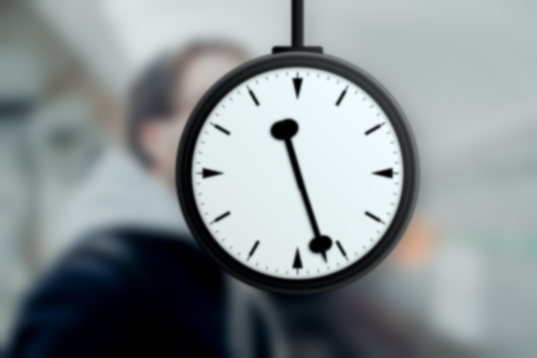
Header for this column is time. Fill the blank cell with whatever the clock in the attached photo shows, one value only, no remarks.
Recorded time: 11:27
